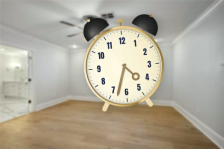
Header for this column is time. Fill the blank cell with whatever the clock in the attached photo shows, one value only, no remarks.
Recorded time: 4:33
